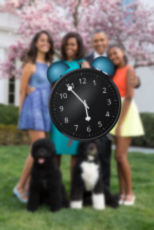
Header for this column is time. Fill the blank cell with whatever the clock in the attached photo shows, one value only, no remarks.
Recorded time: 5:54
